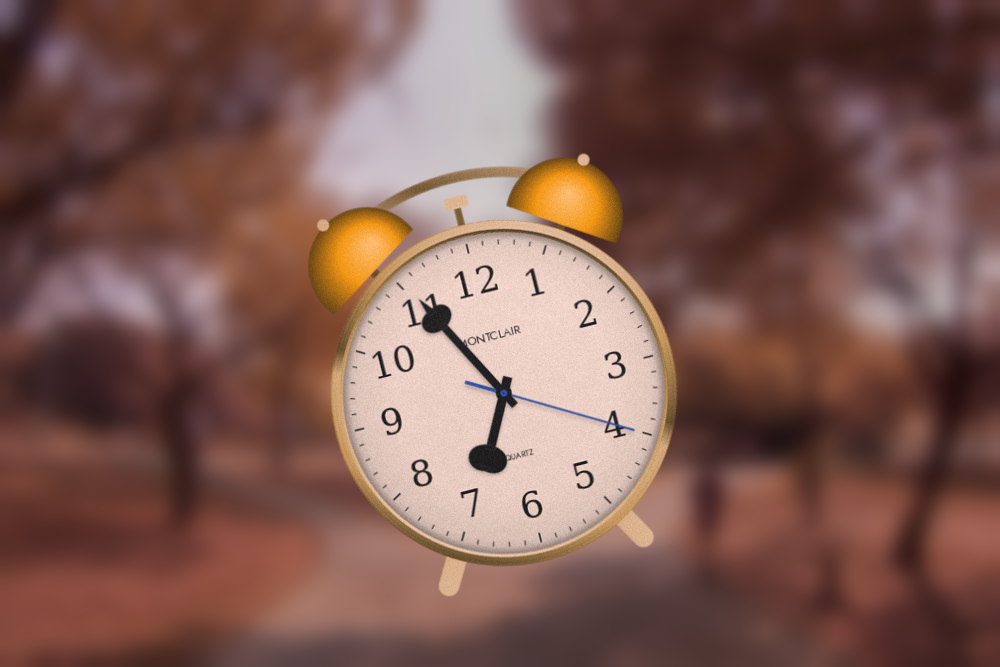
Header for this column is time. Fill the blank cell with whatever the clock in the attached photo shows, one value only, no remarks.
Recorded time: 6:55:20
